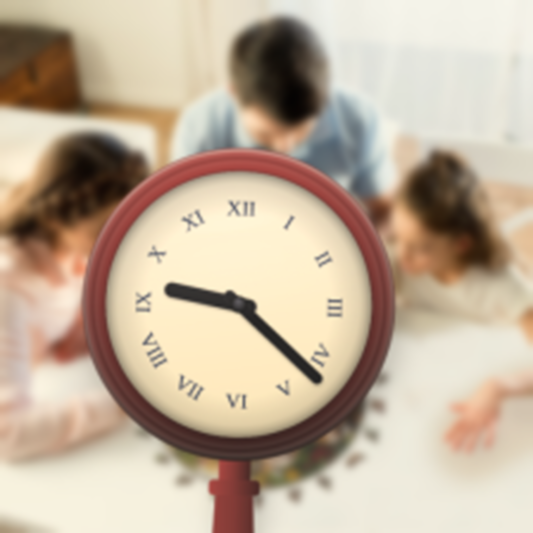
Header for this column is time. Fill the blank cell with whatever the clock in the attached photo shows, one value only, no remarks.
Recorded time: 9:22
